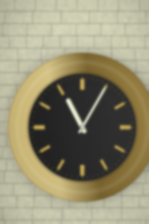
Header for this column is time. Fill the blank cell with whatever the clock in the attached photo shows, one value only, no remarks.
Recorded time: 11:05
